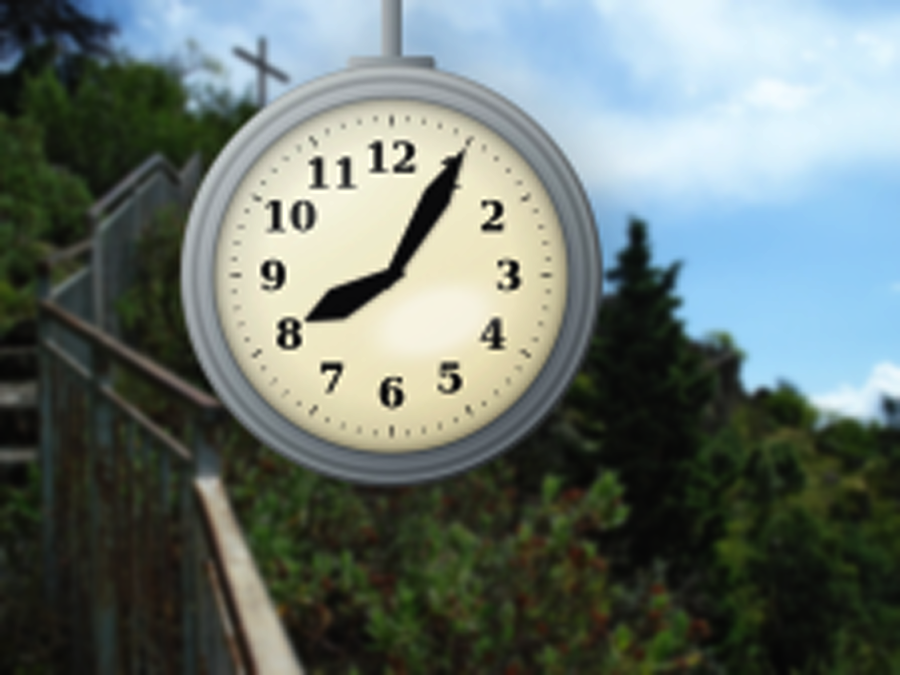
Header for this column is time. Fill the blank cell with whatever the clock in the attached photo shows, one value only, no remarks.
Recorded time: 8:05
